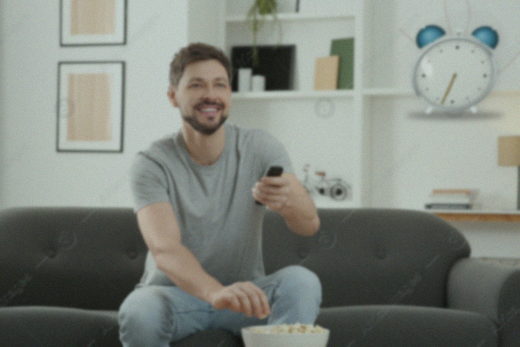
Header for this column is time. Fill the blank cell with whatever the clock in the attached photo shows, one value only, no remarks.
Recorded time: 6:33
